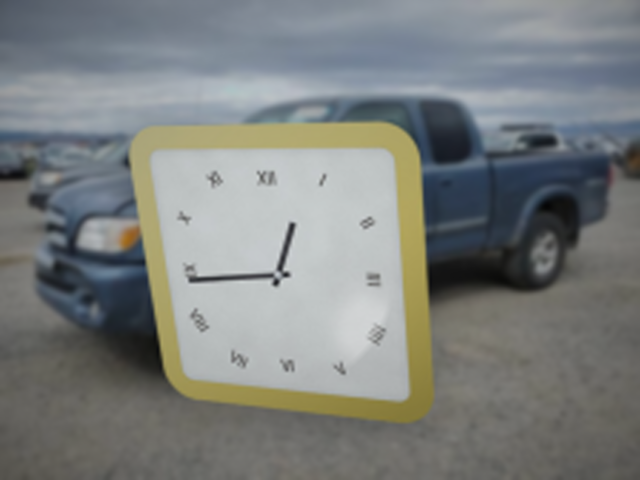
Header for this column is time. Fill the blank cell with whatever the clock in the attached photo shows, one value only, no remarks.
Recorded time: 12:44
